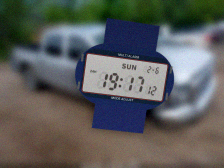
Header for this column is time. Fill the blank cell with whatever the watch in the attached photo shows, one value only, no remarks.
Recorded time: 19:17:12
